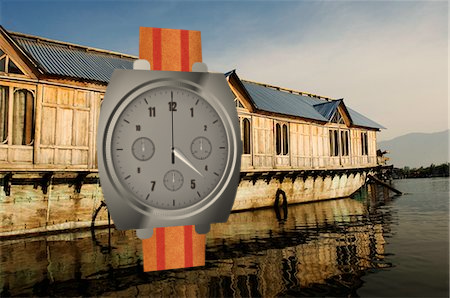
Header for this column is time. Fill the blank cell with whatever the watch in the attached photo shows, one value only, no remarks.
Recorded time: 4:22
